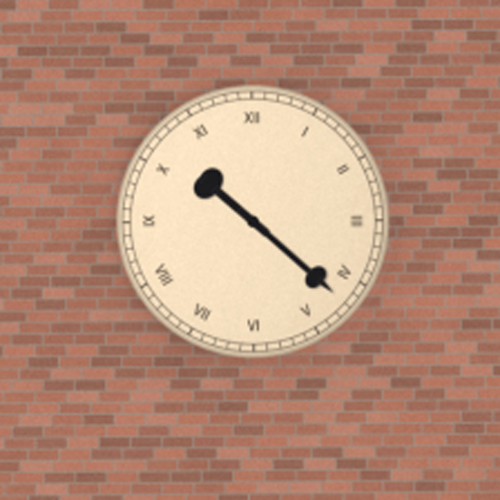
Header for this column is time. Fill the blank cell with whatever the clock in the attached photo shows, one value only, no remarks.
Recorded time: 10:22
